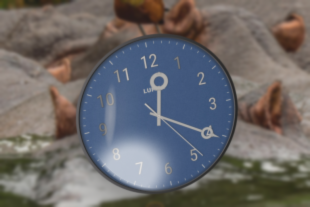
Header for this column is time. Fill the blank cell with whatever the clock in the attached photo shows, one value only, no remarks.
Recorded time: 12:20:24
